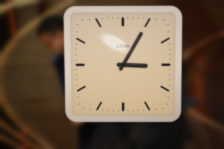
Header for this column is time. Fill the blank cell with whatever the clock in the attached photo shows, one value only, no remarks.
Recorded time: 3:05
